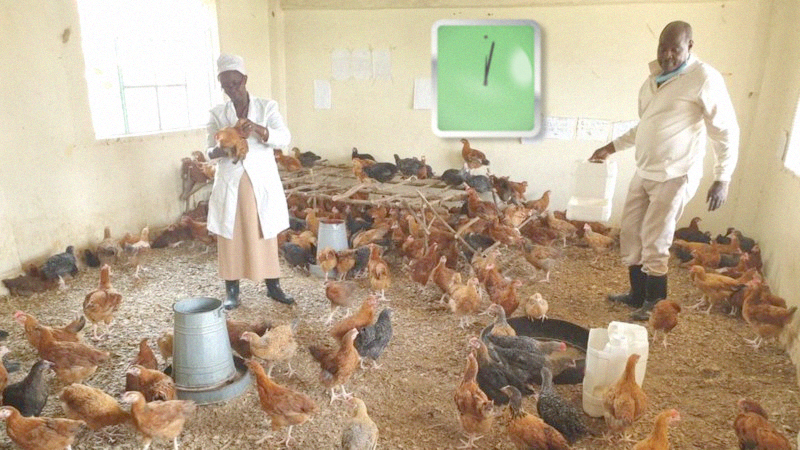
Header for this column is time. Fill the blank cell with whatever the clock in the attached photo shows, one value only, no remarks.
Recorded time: 12:02
